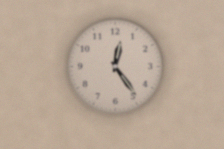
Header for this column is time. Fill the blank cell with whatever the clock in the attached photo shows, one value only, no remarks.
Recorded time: 12:24
